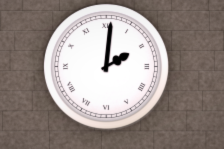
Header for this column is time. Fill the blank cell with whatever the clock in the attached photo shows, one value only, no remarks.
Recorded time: 2:01
